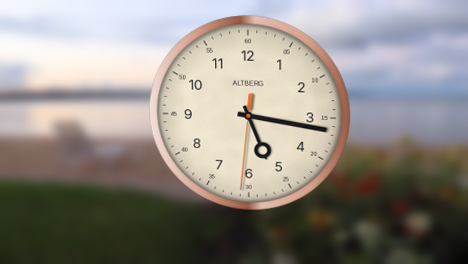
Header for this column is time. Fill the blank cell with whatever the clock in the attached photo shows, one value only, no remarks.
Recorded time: 5:16:31
